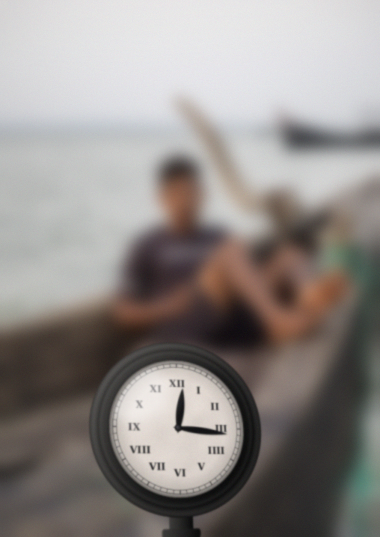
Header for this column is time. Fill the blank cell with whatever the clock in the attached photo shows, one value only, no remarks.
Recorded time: 12:16
